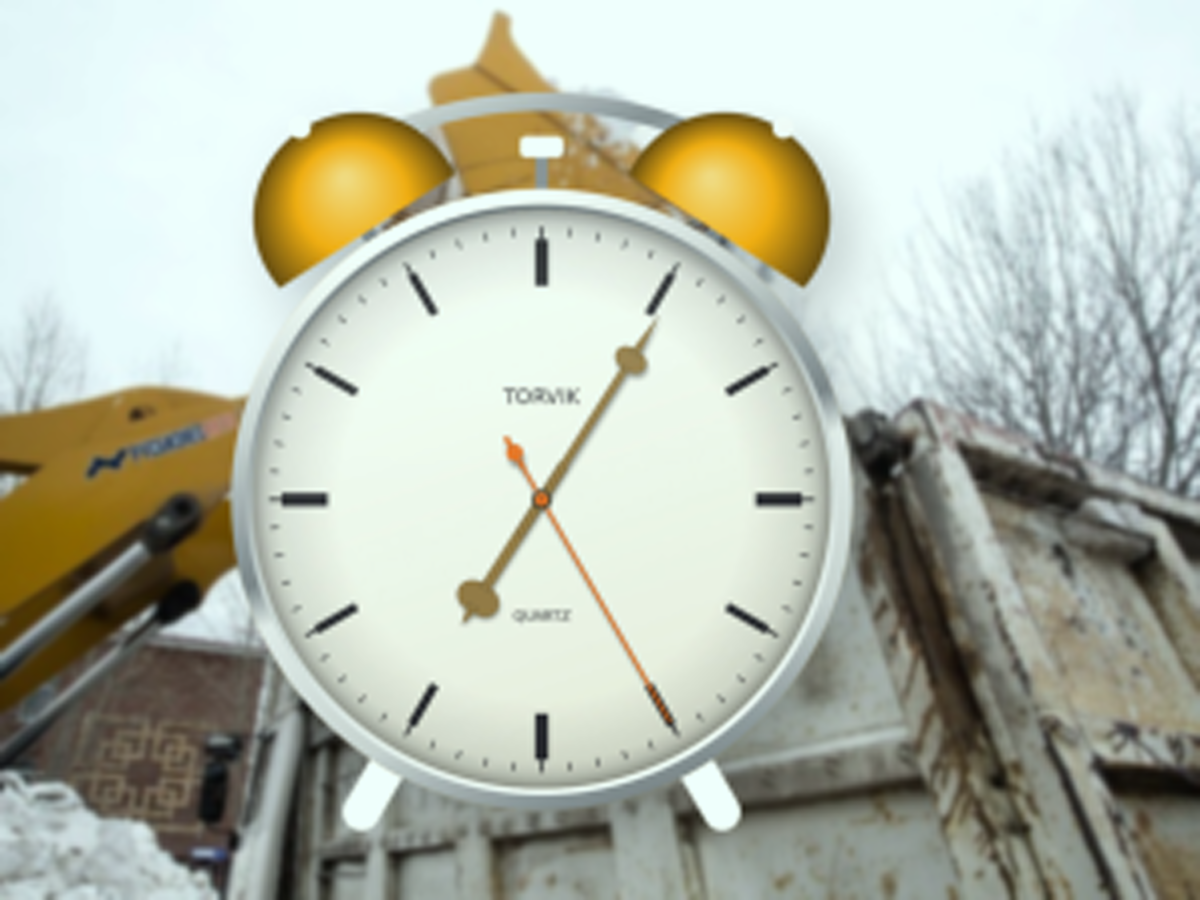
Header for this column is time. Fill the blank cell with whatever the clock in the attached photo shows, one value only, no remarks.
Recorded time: 7:05:25
